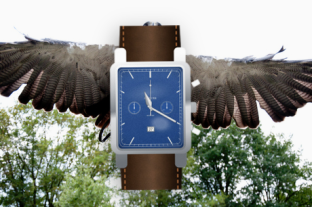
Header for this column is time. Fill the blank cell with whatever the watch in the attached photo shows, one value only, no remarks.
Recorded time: 11:20
